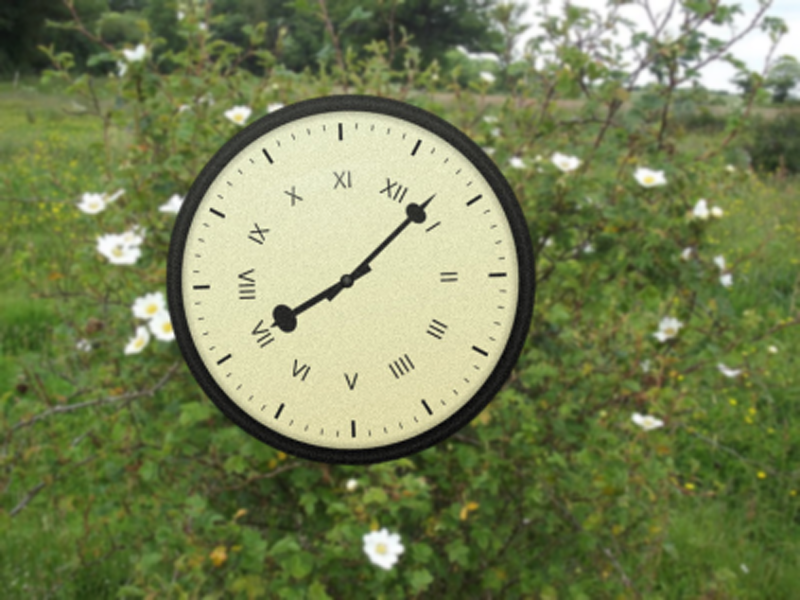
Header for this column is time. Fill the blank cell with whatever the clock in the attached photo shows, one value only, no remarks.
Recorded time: 7:03
